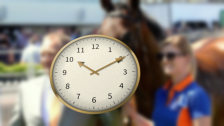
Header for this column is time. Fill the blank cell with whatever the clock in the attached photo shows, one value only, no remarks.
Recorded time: 10:10
